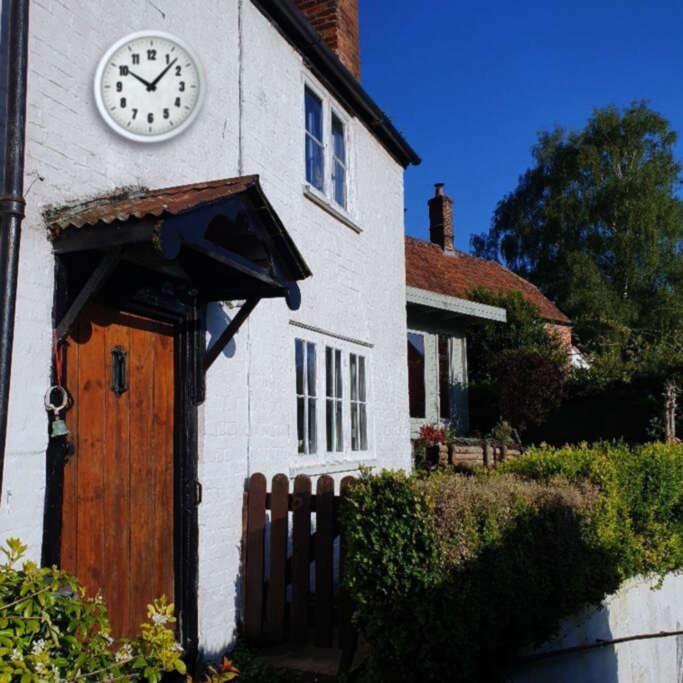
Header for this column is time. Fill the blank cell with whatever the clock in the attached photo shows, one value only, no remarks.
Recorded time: 10:07
